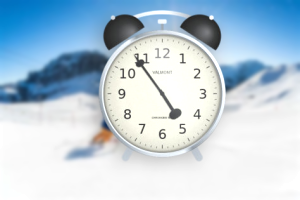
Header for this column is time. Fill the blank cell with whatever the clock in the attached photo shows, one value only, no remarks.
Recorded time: 4:54
